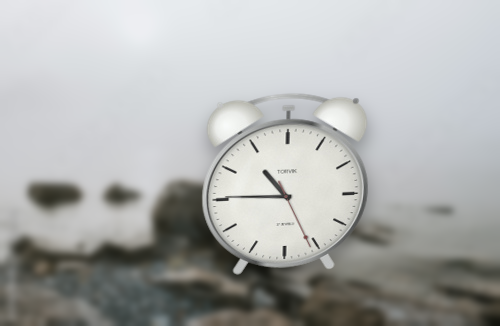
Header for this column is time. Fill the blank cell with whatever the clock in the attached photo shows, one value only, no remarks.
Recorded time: 10:45:26
